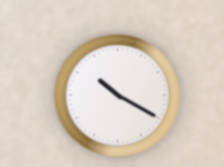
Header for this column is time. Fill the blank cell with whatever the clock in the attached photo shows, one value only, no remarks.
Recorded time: 10:20
